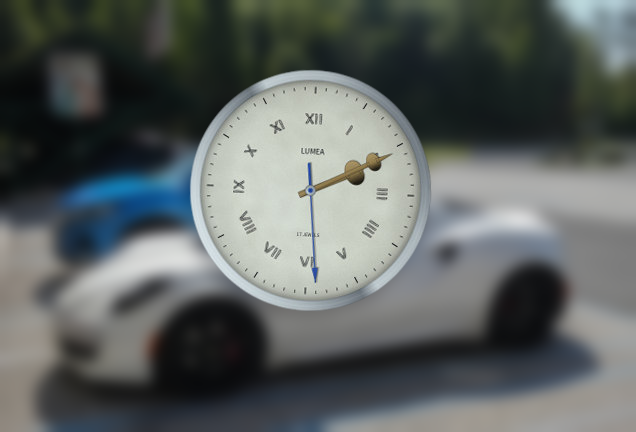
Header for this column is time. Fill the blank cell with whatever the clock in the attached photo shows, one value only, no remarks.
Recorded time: 2:10:29
